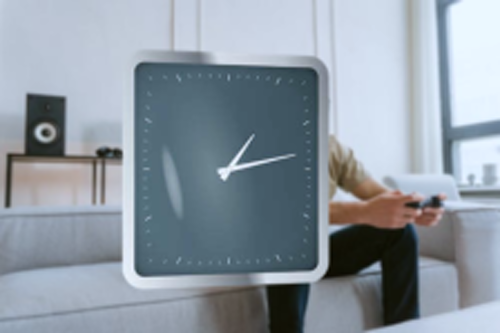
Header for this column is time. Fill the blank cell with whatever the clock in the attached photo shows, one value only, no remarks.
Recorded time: 1:13
